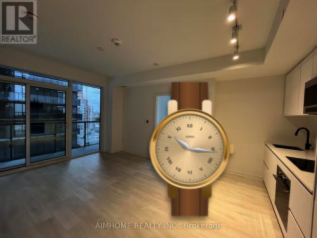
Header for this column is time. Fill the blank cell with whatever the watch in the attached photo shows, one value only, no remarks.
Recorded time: 10:16
